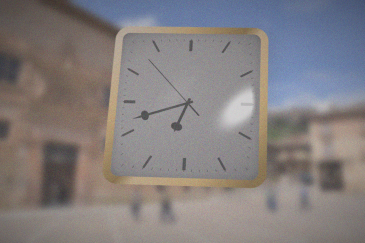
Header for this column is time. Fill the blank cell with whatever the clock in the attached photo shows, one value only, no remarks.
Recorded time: 6:41:53
